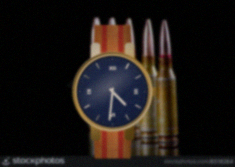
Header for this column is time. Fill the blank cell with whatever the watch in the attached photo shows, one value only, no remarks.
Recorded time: 4:31
